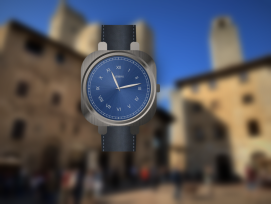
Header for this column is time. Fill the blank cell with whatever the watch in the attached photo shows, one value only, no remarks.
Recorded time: 11:13
